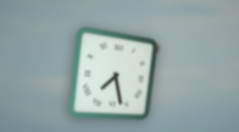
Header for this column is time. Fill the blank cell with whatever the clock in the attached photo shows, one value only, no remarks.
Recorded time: 7:27
